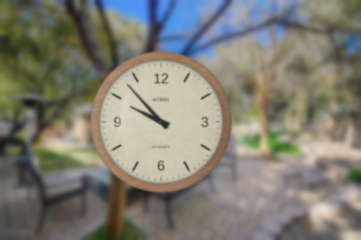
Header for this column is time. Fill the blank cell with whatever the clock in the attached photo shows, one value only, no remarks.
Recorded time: 9:53
